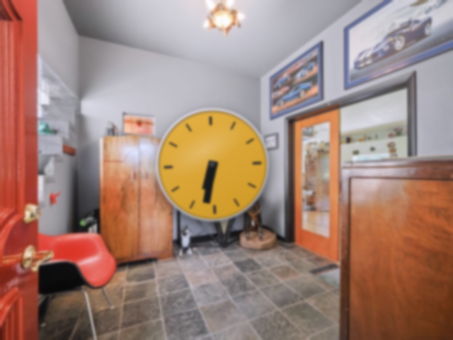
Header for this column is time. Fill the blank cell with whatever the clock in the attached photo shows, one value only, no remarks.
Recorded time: 6:32
